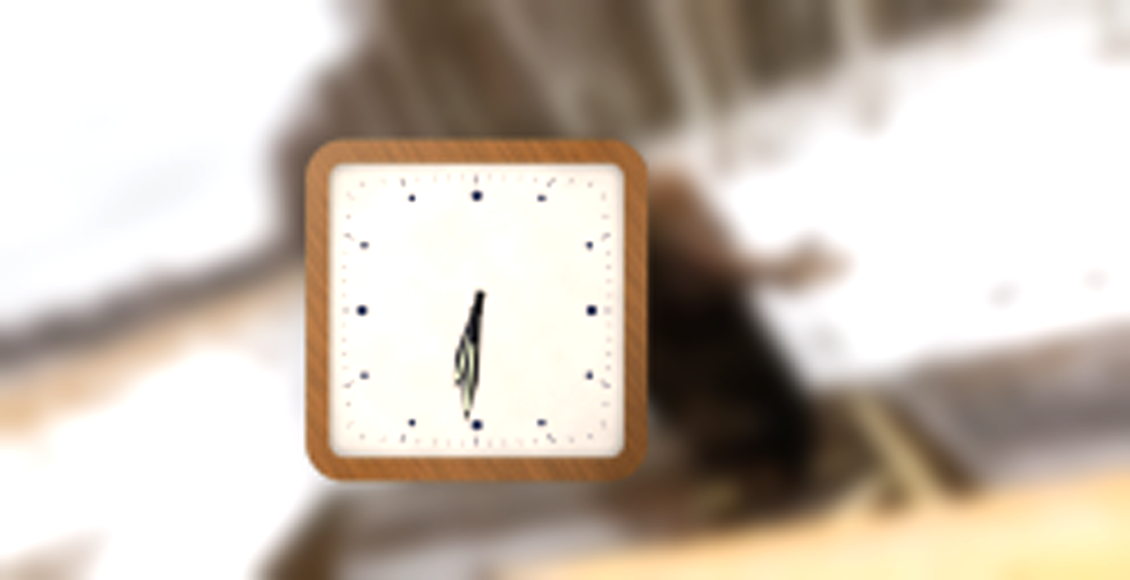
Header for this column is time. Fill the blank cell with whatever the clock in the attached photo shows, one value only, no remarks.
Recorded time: 6:31
